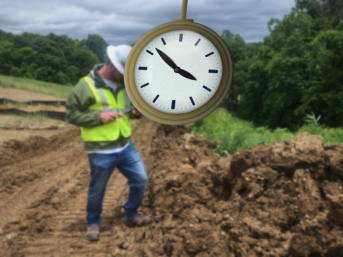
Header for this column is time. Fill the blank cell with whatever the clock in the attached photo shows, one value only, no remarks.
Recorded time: 3:52
